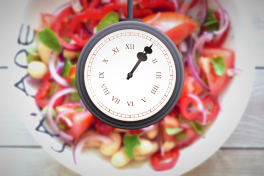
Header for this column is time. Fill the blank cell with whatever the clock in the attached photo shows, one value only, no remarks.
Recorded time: 1:06
